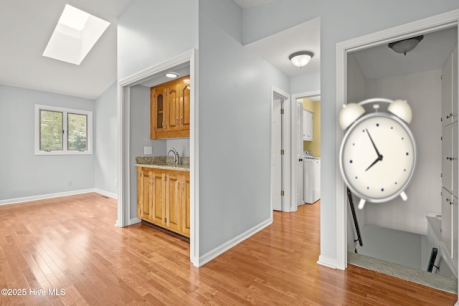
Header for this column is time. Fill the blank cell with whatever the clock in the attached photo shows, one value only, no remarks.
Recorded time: 7:56
